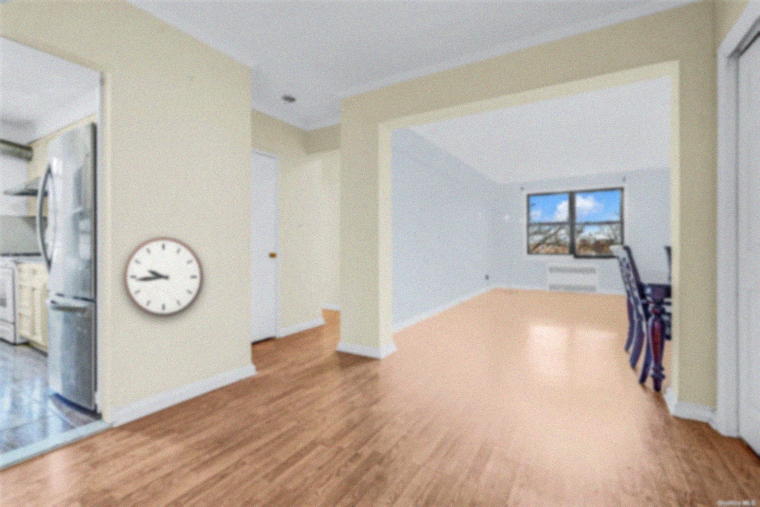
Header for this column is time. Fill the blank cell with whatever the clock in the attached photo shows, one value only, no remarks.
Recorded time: 9:44
